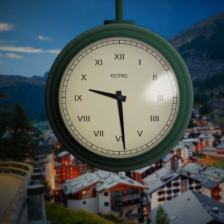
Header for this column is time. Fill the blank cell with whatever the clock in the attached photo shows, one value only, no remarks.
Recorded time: 9:29
